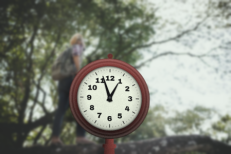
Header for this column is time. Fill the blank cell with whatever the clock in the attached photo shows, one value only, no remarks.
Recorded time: 12:57
